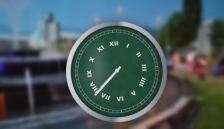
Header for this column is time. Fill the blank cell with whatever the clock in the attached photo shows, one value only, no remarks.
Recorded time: 7:38
